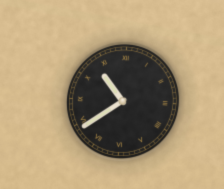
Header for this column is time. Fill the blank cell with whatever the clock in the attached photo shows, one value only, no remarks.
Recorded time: 10:39
